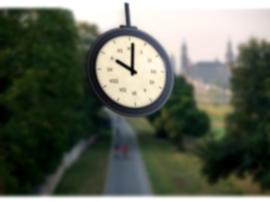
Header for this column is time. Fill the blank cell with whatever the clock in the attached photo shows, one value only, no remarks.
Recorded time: 10:01
